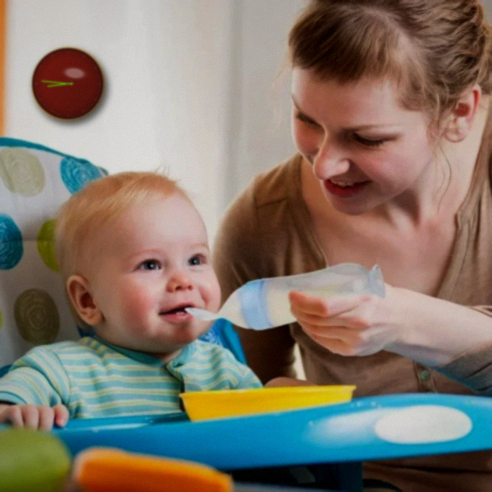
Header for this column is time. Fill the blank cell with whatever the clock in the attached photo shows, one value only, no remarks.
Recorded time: 8:46
